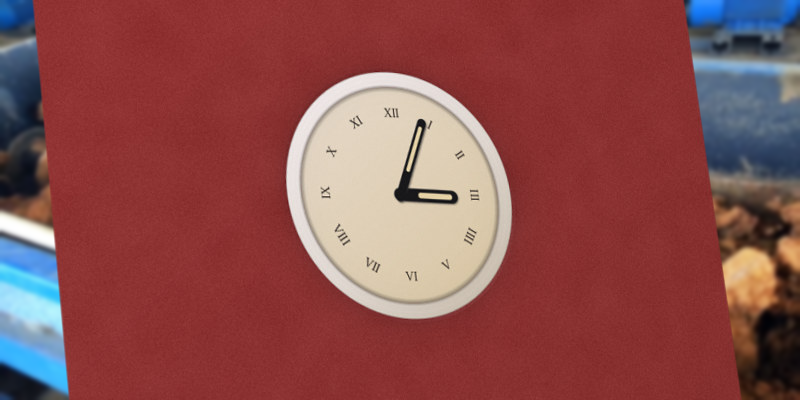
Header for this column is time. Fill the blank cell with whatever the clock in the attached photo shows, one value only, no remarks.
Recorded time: 3:04
